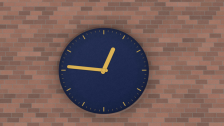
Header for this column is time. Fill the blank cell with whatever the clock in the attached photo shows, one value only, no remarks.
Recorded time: 12:46
